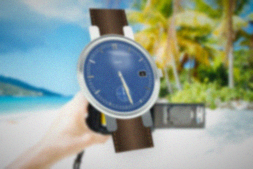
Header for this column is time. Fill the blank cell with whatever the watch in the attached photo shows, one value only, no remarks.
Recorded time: 5:28
